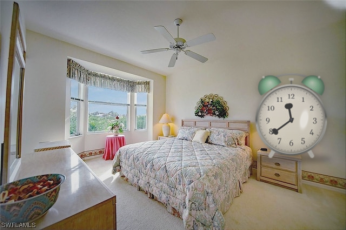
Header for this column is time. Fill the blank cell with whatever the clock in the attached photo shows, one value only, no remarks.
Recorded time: 11:39
